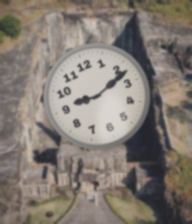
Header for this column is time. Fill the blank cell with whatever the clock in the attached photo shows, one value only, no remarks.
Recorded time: 9:12
